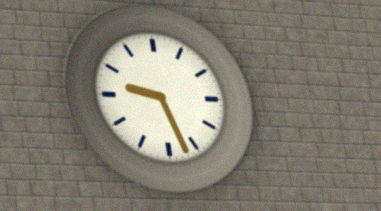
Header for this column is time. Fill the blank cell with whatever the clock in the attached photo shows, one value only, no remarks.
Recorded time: 9:27
